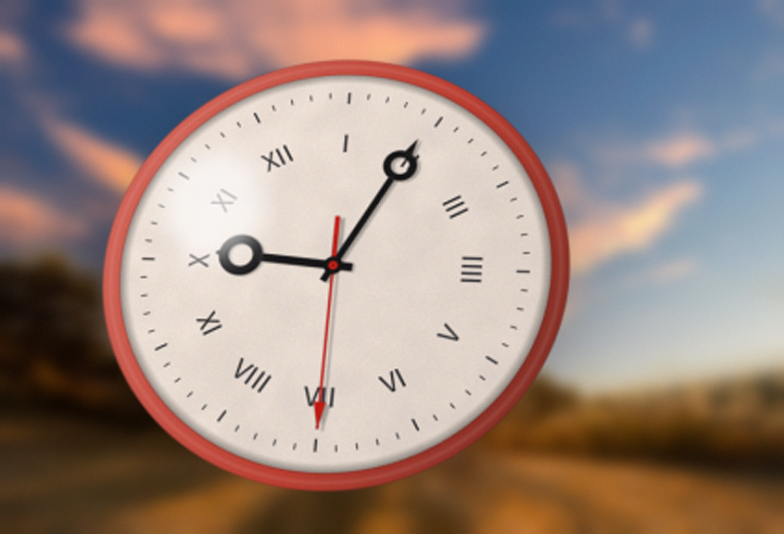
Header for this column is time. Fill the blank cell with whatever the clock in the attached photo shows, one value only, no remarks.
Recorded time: 10:09:35
